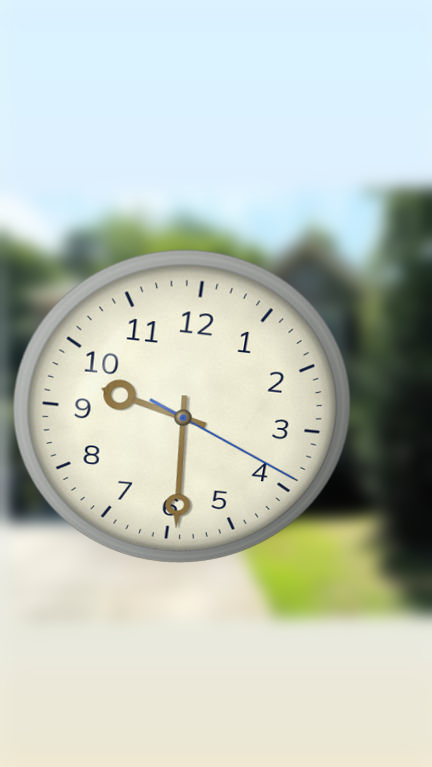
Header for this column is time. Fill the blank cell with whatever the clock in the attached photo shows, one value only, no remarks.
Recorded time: 9:29:19
